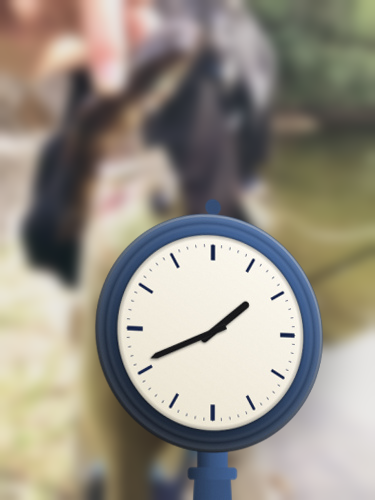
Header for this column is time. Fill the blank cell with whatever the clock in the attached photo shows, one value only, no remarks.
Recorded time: 1:41
